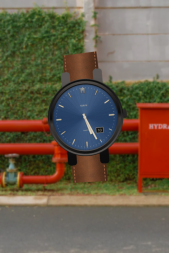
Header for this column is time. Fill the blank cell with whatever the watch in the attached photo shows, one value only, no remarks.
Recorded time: 5:26
